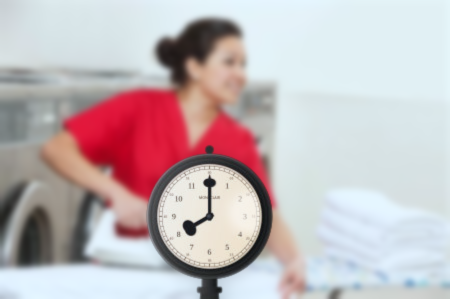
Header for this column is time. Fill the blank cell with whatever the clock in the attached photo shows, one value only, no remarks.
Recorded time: 8:00
